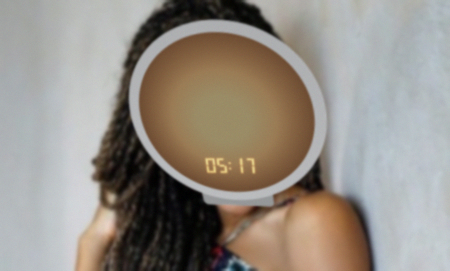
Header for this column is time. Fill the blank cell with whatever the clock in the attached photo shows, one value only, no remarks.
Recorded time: 5:17
